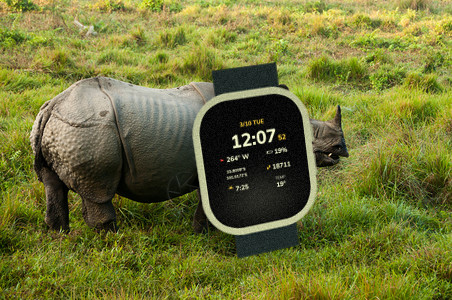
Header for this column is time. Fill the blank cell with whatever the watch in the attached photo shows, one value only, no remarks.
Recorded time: 12:07
